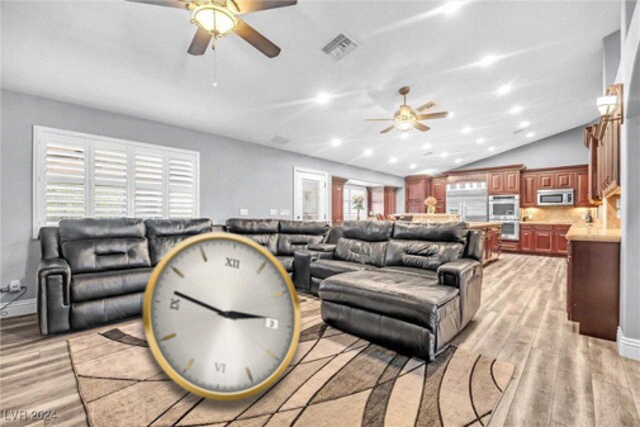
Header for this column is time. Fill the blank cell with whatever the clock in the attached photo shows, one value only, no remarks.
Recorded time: 2:47
